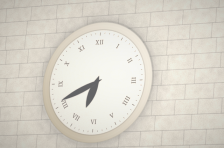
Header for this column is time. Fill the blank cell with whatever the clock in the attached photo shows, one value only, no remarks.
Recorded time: 6:41
